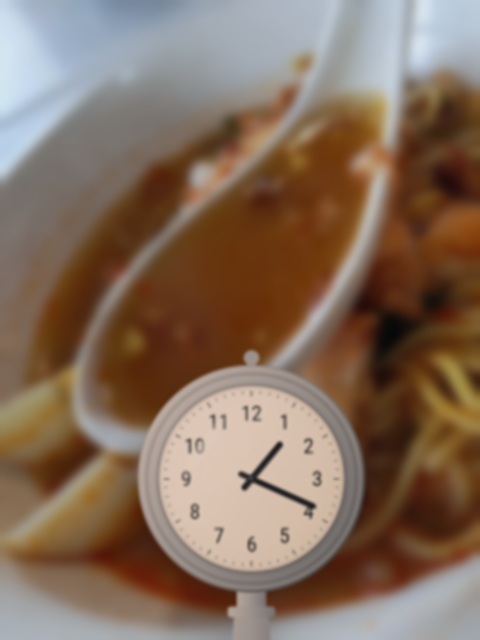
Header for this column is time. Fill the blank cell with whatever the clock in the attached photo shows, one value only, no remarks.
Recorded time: 1:19
